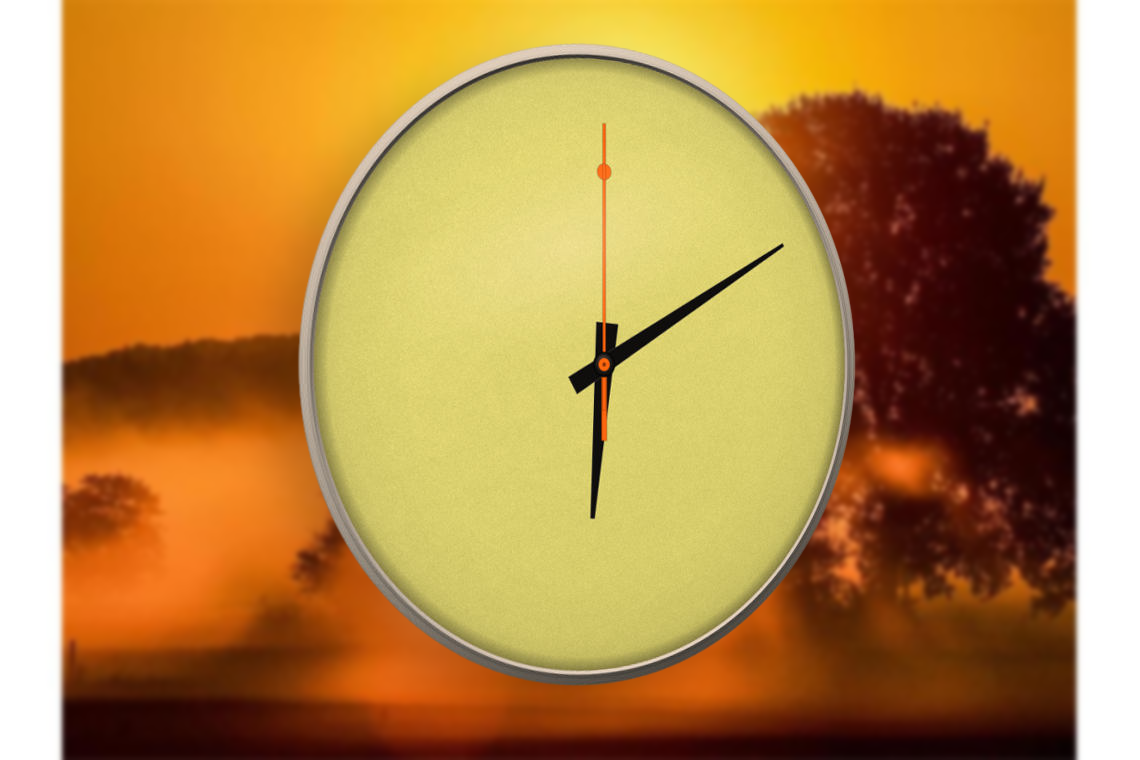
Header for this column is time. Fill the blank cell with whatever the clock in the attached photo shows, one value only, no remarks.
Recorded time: 6:10:00
